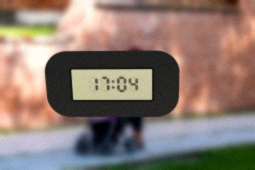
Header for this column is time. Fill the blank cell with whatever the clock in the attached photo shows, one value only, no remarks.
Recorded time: 17:04
